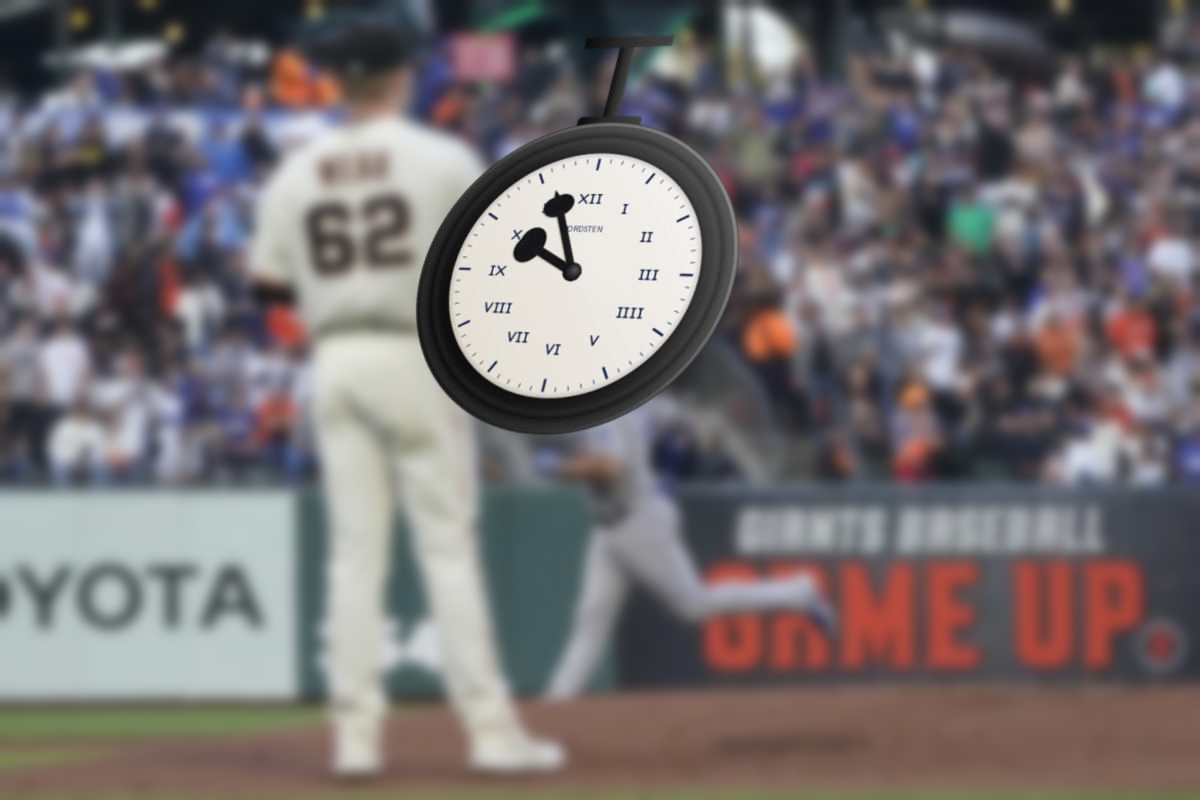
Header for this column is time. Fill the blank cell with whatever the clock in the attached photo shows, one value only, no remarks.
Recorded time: 9:56
